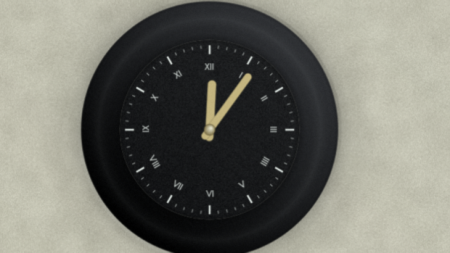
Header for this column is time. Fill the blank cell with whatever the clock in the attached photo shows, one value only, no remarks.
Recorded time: 12:06
